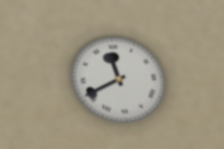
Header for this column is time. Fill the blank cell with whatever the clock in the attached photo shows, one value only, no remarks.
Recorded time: 11:41
